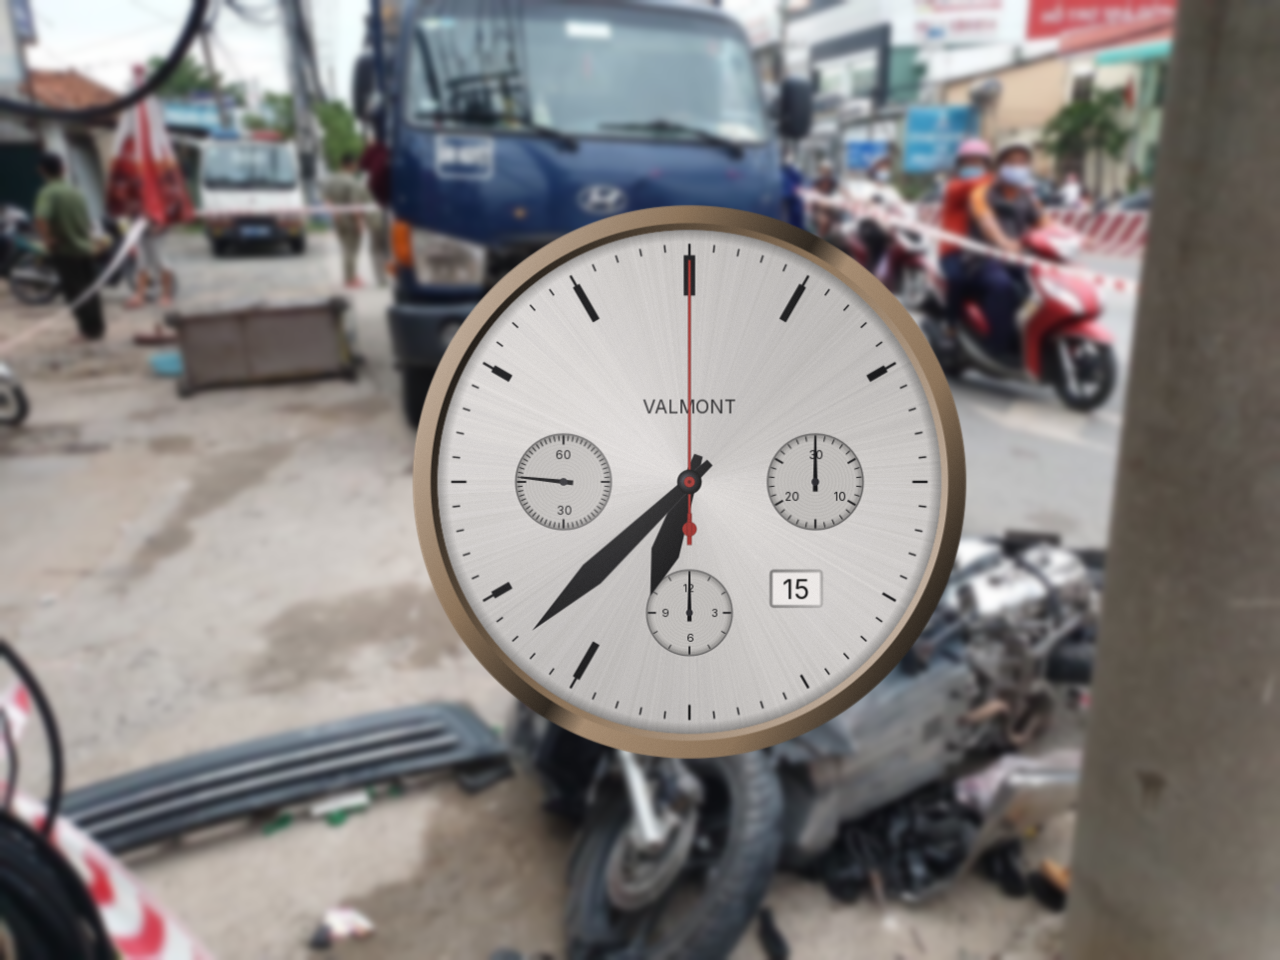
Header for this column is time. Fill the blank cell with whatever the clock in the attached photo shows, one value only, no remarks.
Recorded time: 6:37:46
